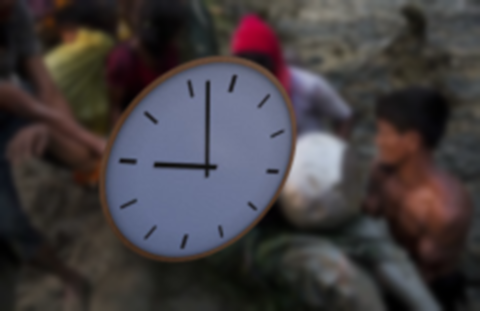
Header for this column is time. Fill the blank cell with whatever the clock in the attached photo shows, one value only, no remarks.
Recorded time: 8:57
